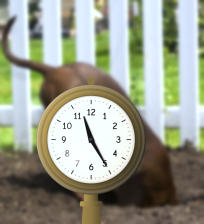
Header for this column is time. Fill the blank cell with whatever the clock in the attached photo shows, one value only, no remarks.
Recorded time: 11:25
